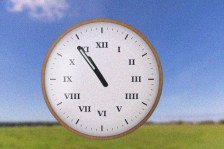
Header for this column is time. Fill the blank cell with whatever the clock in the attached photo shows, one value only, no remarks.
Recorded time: 10:54
